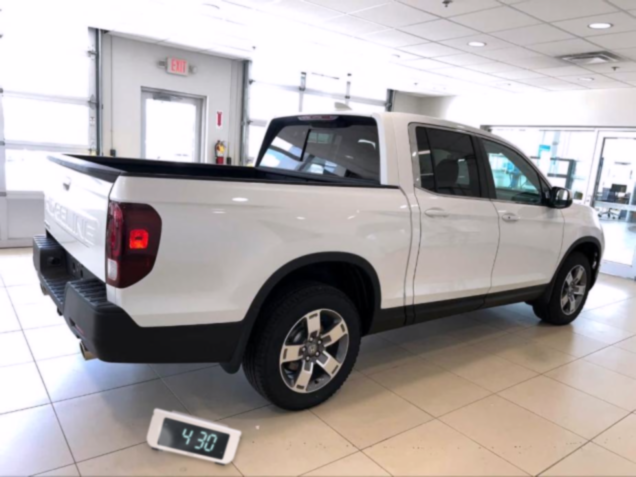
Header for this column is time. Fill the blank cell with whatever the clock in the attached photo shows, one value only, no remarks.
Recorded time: 4:30
